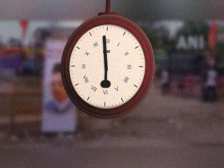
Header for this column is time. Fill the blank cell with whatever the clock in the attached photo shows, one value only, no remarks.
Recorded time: 5:59
